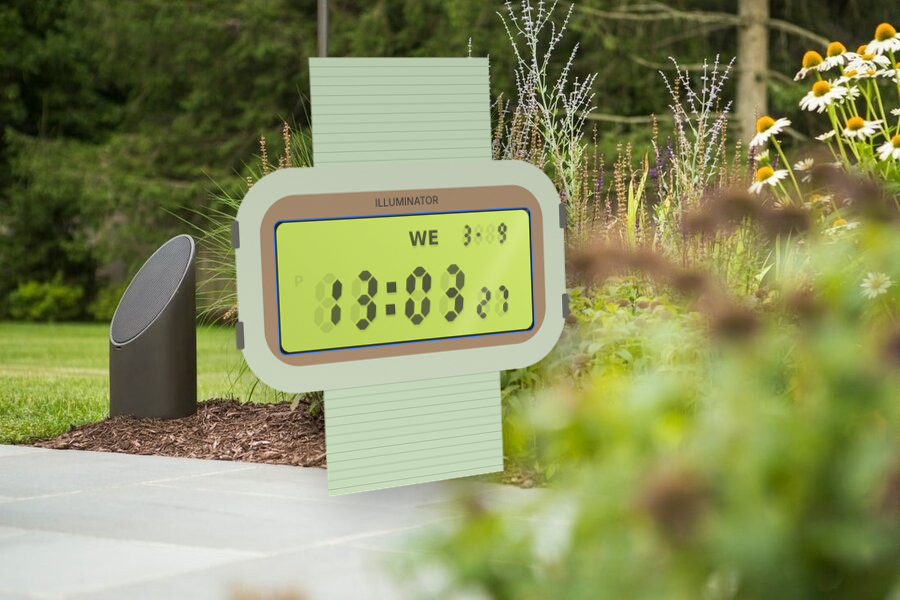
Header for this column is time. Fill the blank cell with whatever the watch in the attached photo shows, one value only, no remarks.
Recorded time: 13:03:27
